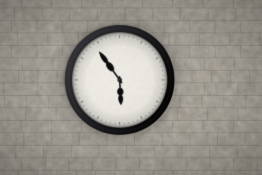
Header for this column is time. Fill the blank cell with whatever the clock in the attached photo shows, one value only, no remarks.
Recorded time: 5:54
